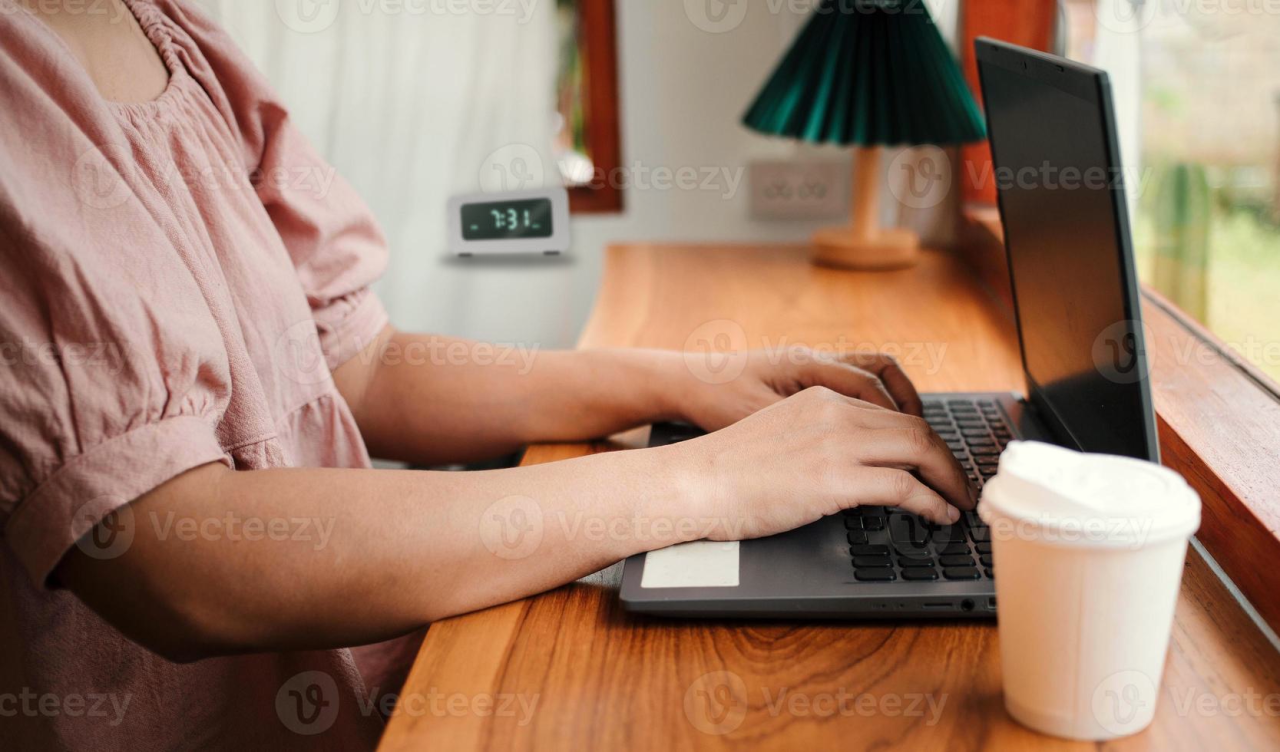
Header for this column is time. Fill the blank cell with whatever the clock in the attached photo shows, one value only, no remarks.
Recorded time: 7:31
